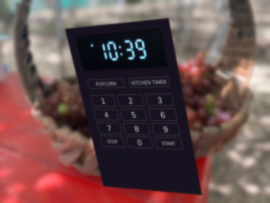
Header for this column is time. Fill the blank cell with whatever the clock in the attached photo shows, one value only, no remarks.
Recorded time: 10:39
